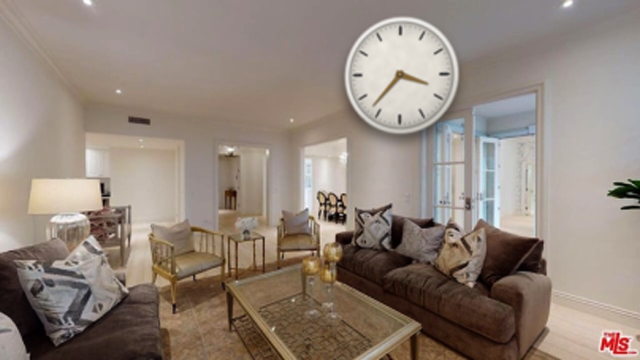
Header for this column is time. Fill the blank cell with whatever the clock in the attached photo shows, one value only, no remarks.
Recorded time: 3:37
